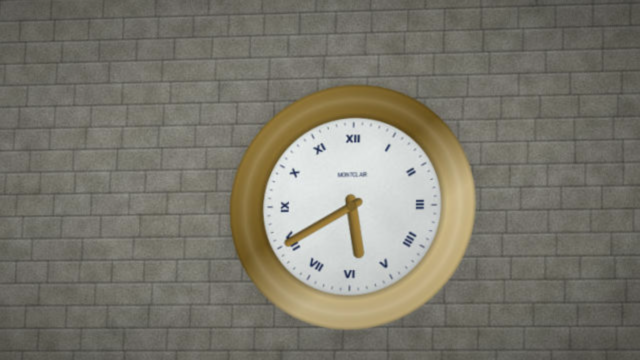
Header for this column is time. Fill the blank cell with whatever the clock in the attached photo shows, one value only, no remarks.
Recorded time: 5:40
